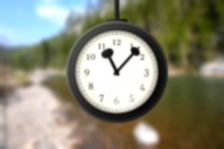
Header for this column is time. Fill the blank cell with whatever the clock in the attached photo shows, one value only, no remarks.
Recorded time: 11:07
